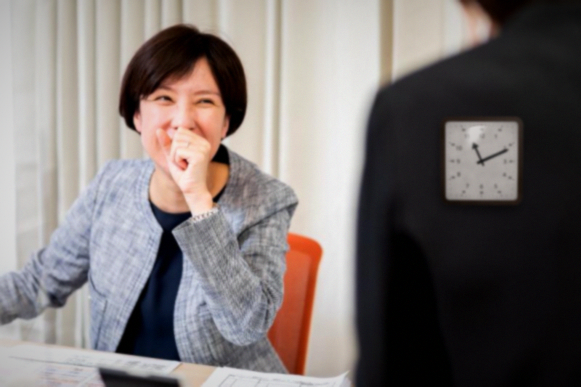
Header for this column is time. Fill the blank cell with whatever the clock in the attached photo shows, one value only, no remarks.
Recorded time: 11:11
